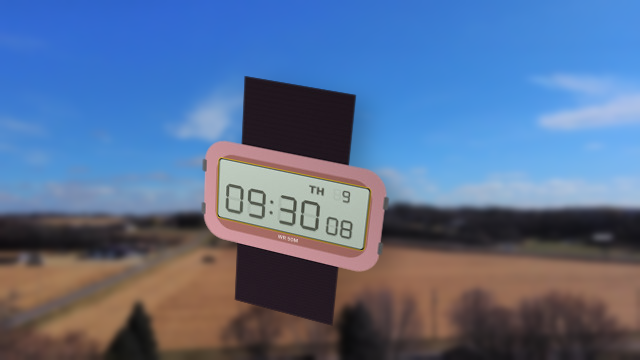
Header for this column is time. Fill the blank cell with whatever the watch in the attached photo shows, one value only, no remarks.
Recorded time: 9:30:08
